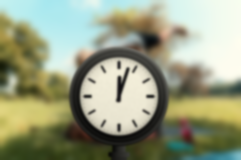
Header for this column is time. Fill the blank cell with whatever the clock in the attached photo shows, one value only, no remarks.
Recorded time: 12:03
